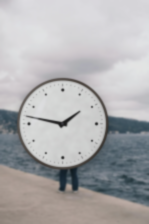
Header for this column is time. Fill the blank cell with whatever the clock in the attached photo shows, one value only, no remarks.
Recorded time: 1:47
